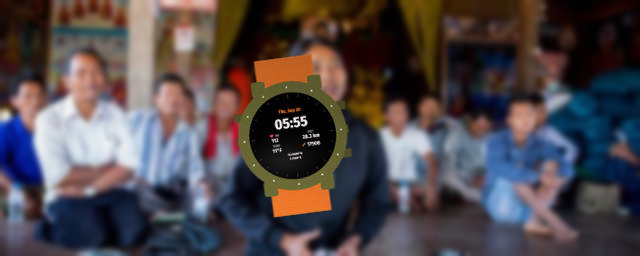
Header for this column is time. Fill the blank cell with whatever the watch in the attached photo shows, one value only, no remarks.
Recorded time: 5:55
